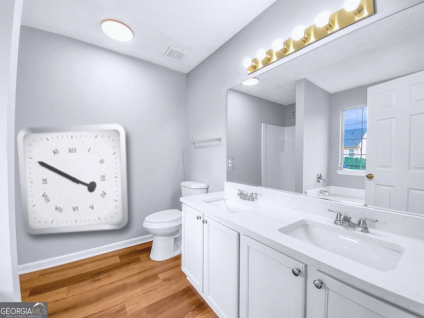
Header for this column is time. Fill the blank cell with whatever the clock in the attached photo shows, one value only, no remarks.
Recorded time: 3:50
